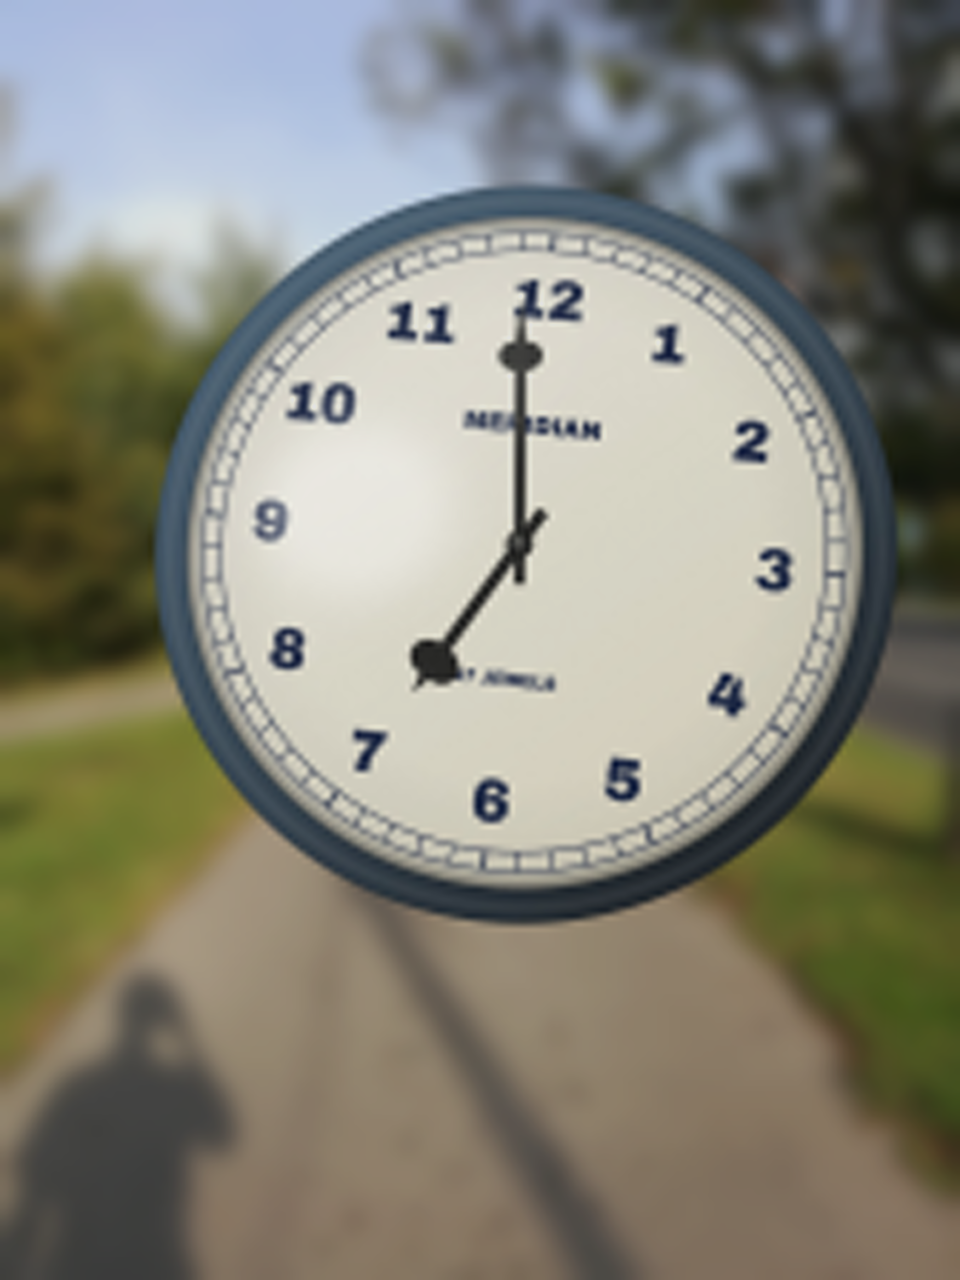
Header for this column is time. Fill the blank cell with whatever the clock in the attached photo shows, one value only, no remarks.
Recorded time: 6:59
